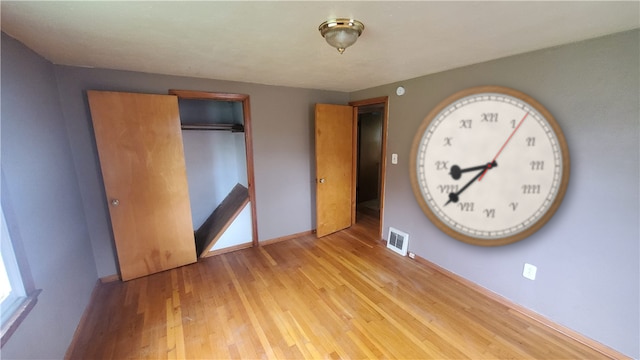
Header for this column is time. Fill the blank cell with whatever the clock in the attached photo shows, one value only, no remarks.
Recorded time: 8:38:06
